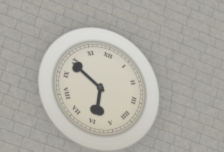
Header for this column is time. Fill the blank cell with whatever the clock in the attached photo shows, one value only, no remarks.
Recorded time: 5:49
